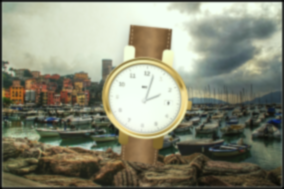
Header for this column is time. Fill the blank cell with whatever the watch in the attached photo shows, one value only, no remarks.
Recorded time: 2:02
